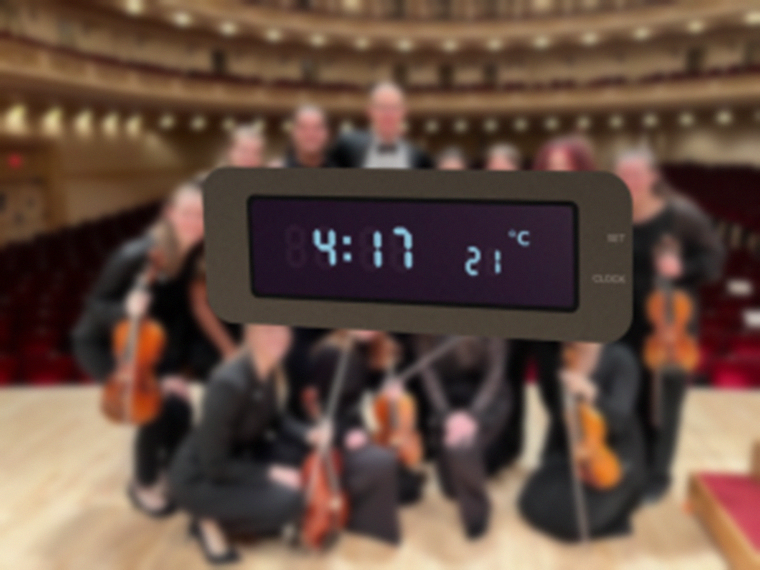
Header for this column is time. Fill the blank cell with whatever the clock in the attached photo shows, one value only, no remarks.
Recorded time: 4:17
